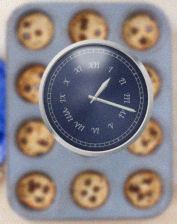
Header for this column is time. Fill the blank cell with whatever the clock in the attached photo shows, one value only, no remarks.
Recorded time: 1:18
